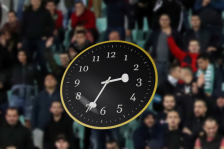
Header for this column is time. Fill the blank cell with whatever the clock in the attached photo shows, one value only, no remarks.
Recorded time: 2:34
